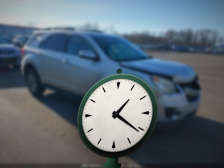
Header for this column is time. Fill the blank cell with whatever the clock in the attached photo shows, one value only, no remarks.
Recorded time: 1:21
